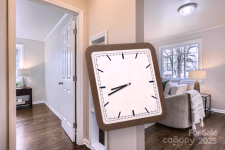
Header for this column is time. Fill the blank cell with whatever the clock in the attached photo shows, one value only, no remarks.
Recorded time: 8:42
